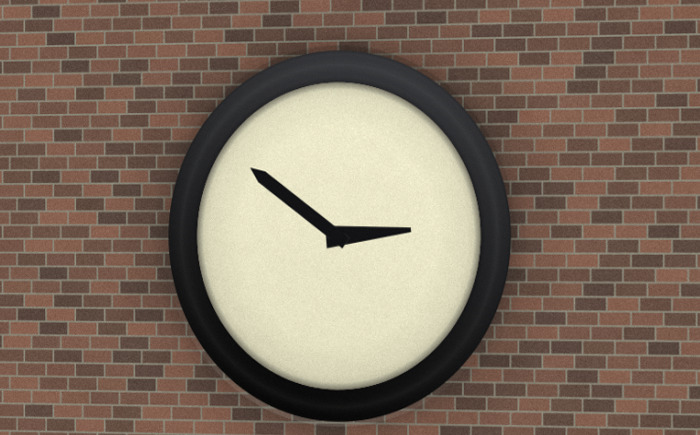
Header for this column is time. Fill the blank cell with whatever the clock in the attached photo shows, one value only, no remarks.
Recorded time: 2:51
